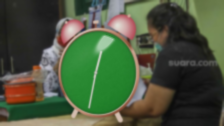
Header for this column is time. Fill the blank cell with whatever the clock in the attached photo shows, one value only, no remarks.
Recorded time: 12:32
